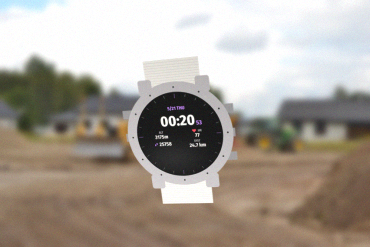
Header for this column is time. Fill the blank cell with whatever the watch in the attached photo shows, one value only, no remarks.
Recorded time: 0:20
